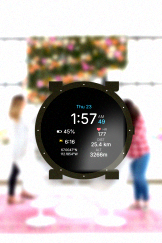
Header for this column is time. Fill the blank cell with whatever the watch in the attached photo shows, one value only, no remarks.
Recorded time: 1:57
